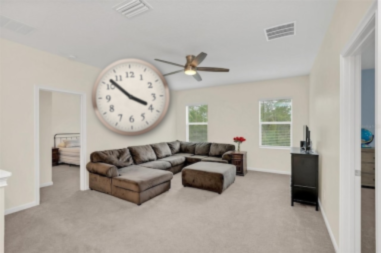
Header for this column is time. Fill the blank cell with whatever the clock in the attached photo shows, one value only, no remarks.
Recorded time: 3:52
